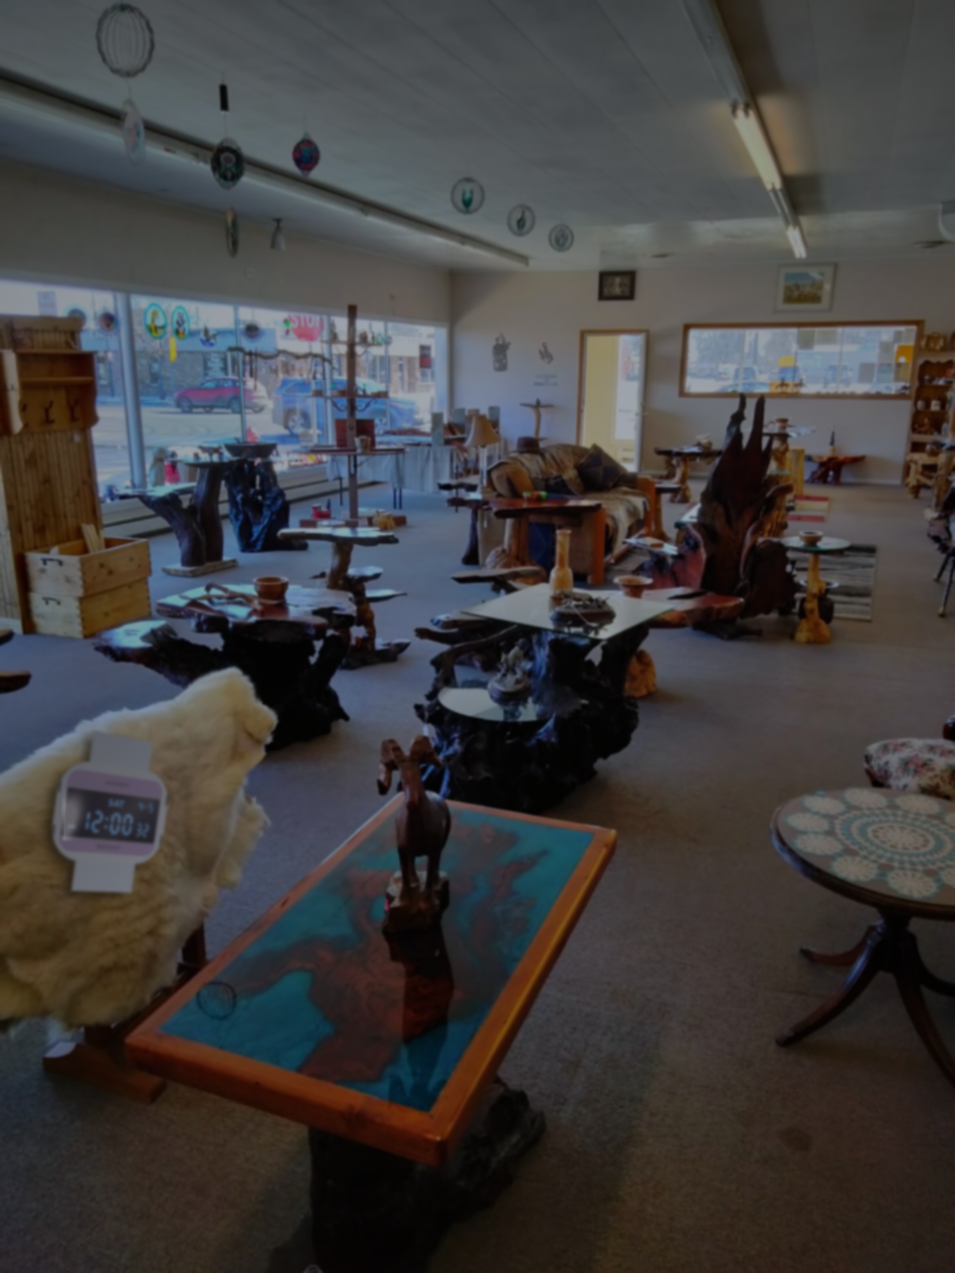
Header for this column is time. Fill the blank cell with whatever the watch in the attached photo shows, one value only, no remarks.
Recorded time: 12:00
